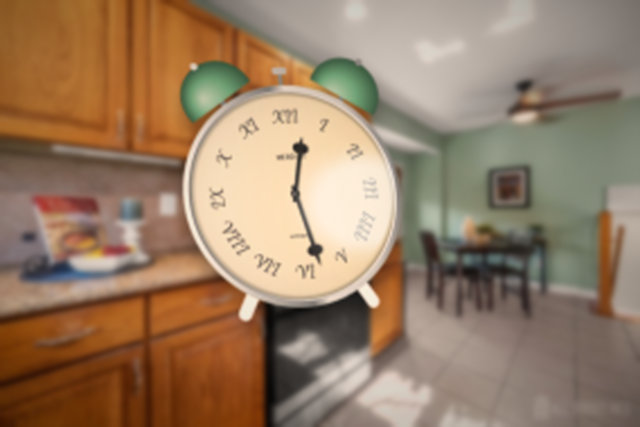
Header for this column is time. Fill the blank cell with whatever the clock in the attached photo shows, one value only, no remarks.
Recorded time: 12:28
